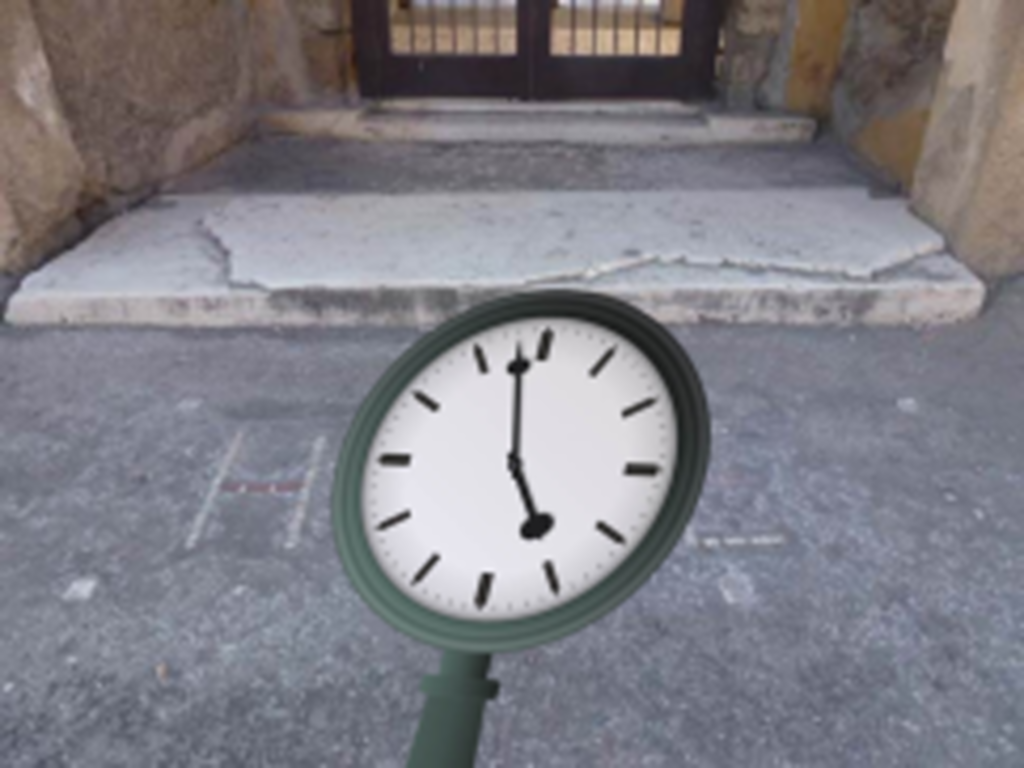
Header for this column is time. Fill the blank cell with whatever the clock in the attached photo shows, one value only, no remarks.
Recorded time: 4:58
